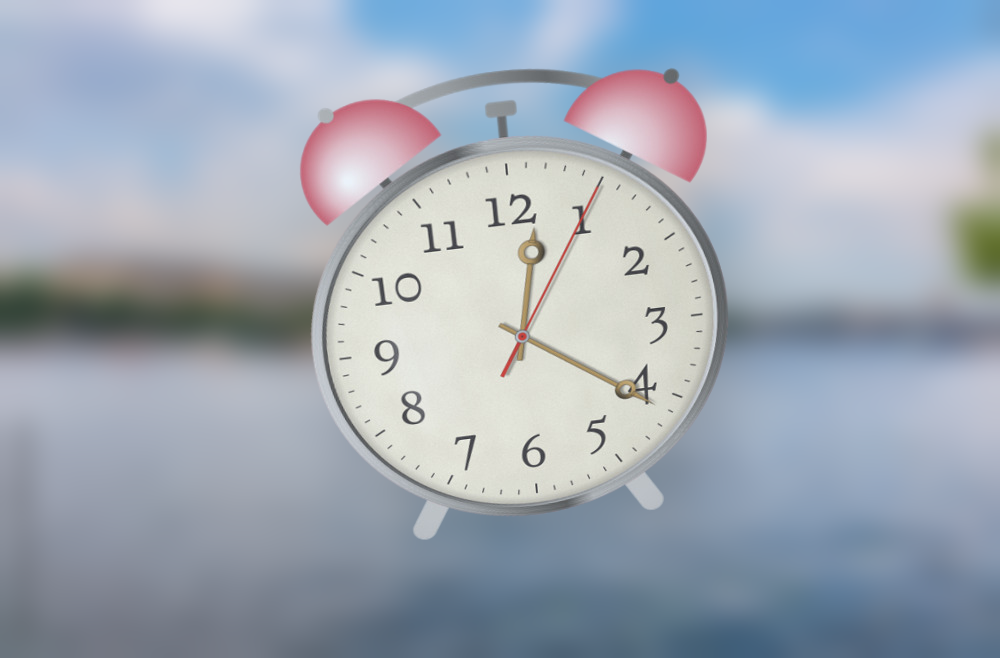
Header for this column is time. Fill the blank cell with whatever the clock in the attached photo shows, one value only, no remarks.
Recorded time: 12:21:05
